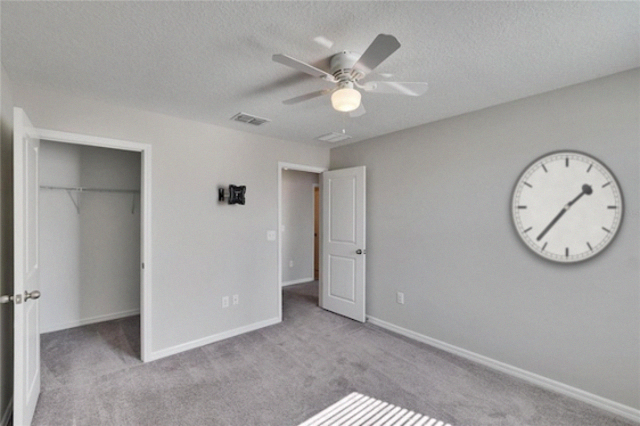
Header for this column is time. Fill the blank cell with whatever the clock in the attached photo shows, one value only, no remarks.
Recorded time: 1:37
